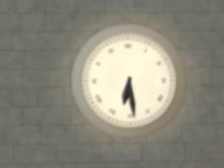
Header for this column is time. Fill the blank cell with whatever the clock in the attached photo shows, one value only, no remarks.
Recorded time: 6:29
